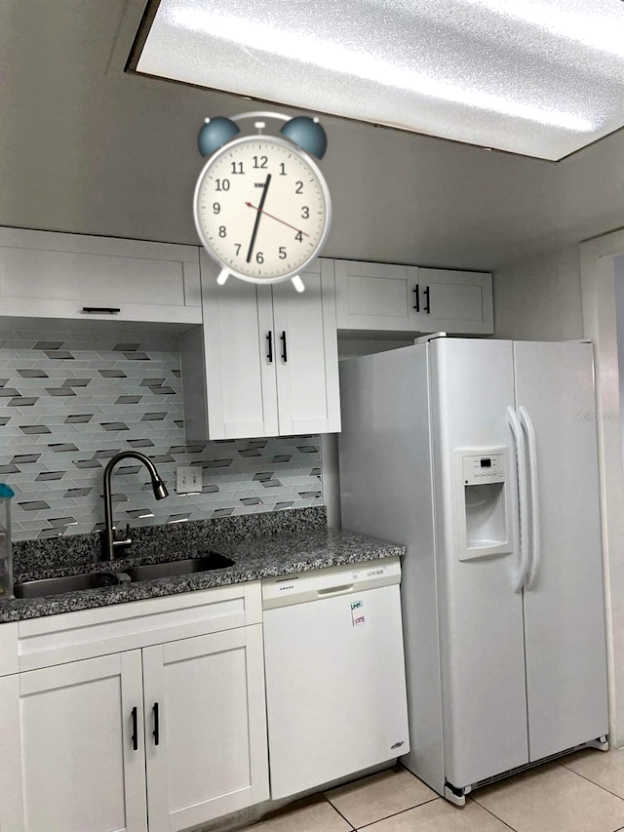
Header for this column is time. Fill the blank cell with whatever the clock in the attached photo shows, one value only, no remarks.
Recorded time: 12:32:19
